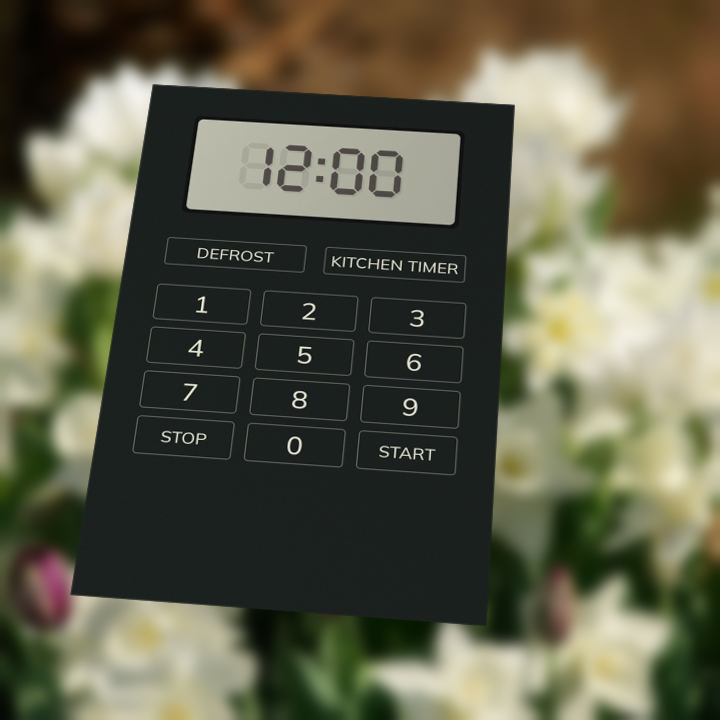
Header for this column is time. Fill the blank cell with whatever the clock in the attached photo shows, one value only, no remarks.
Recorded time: 12:00
